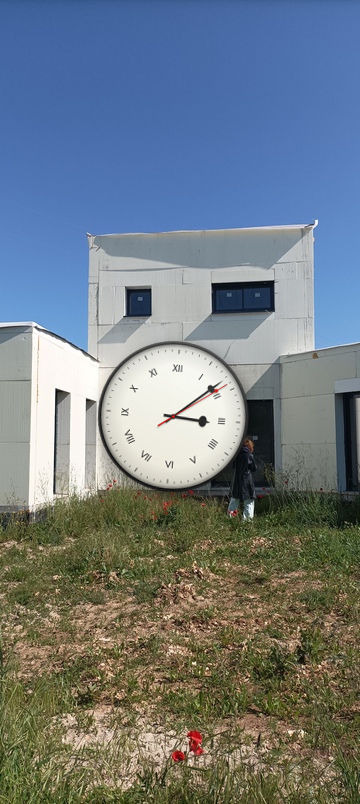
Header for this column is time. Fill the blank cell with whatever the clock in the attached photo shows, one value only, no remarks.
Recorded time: 3:08:09
